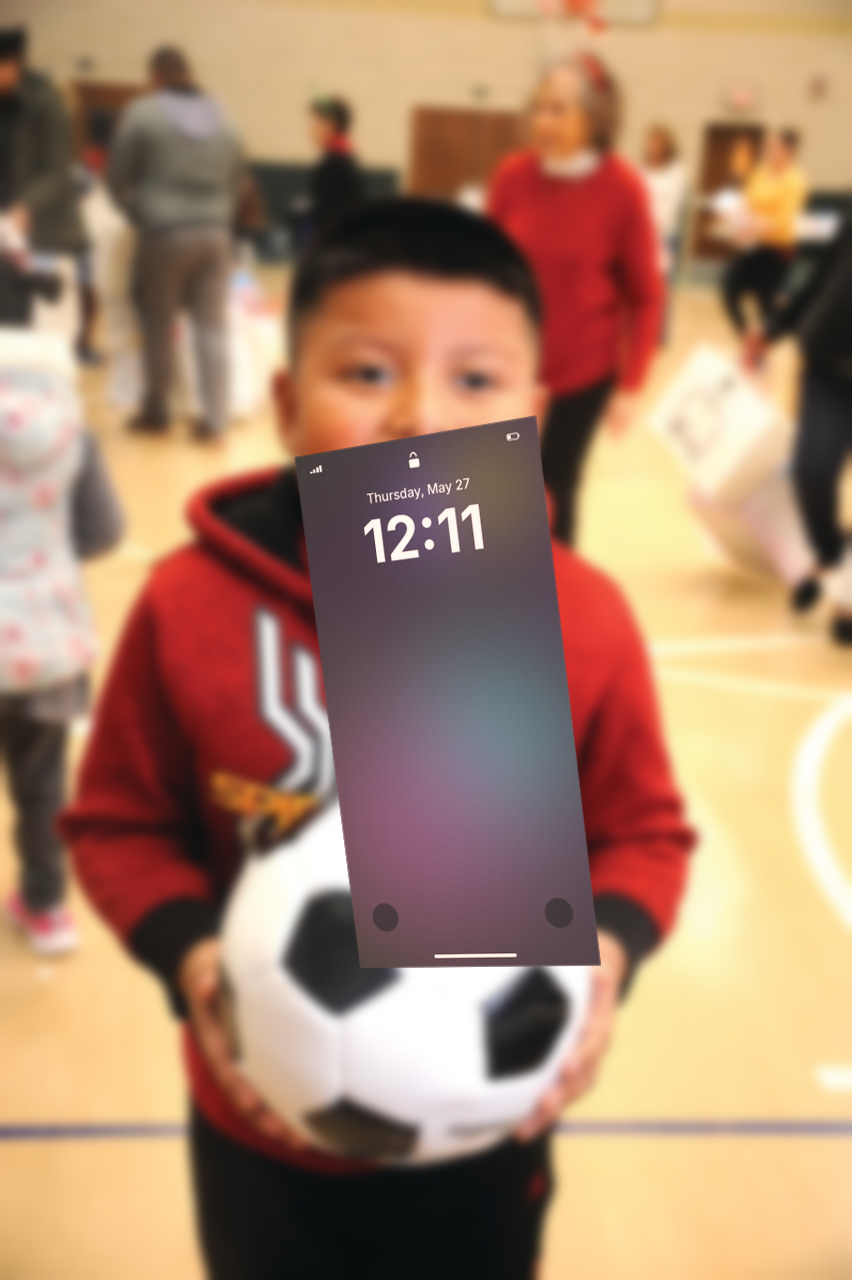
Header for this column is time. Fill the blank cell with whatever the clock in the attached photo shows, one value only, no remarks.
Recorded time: 12:11
